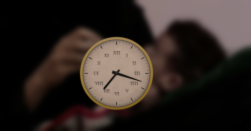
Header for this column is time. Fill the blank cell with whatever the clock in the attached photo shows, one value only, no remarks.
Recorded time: 7:18
